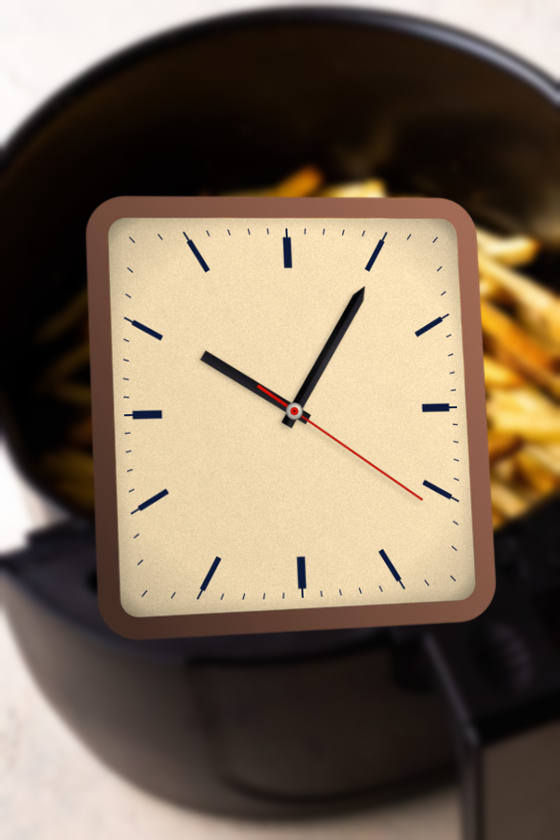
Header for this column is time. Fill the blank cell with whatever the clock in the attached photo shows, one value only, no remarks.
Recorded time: 10:05:21
